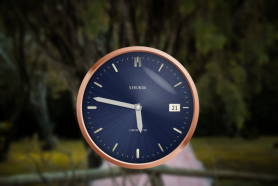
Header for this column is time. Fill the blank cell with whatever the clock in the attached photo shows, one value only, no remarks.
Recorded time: 5:47
